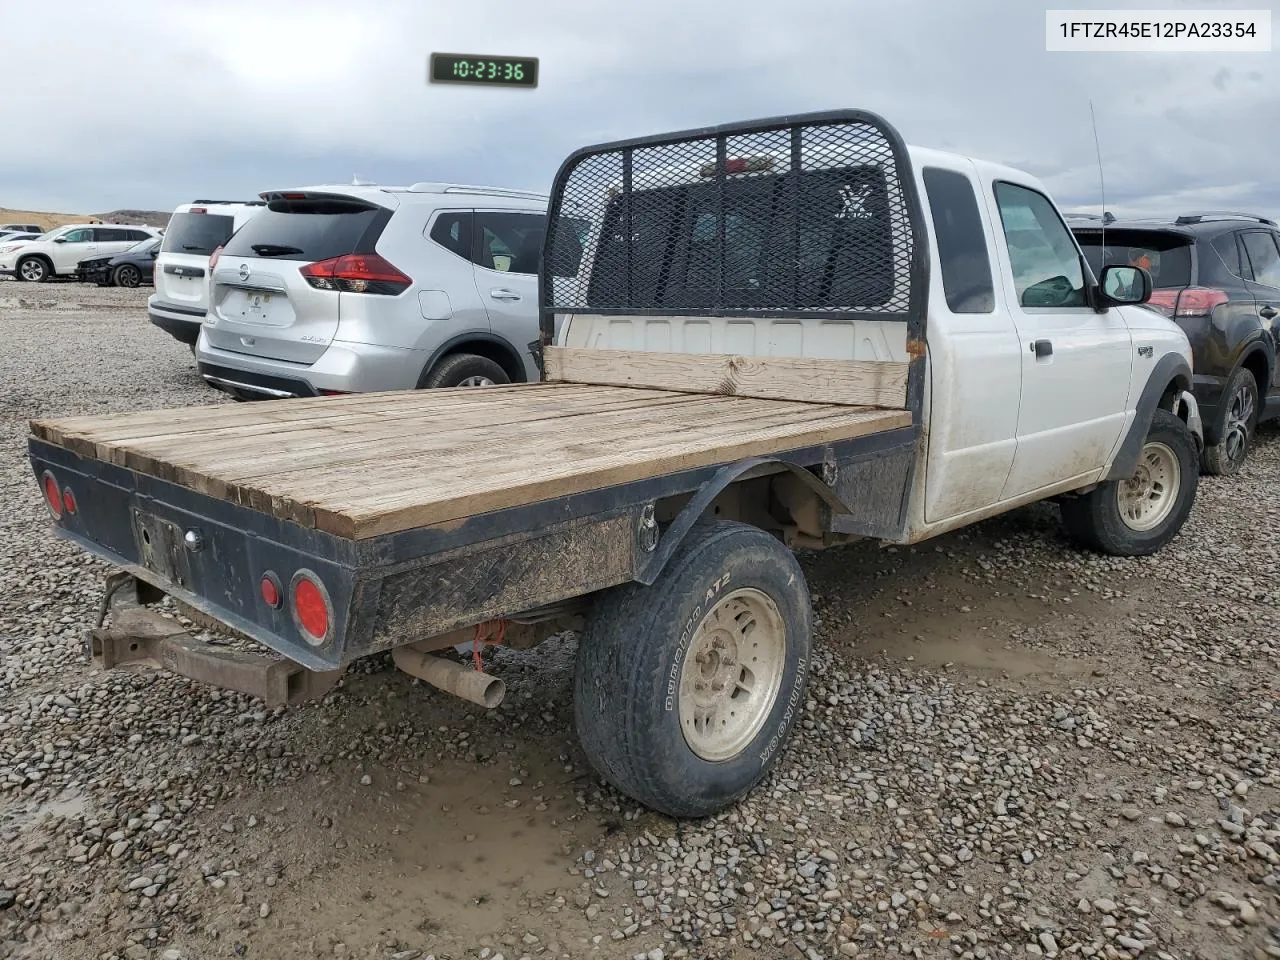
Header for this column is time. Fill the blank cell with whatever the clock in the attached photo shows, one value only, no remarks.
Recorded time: 10:23:36
